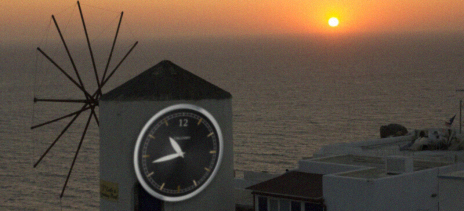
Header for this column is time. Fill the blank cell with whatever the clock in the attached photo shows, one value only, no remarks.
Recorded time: 10:43
